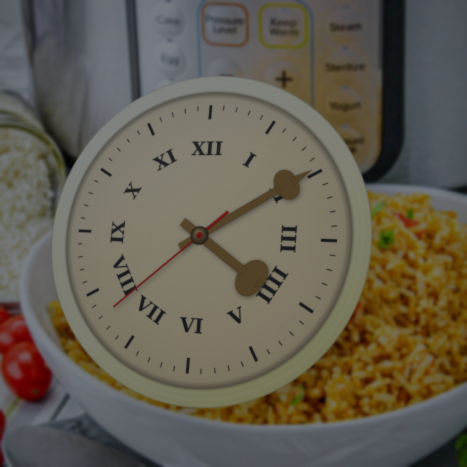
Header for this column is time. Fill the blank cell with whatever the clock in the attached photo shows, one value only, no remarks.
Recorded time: 4:09:38
